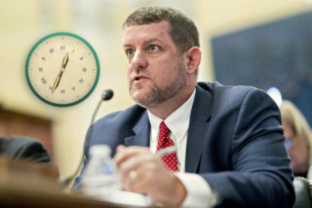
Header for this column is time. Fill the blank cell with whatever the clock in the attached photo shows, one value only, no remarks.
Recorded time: 12:34
